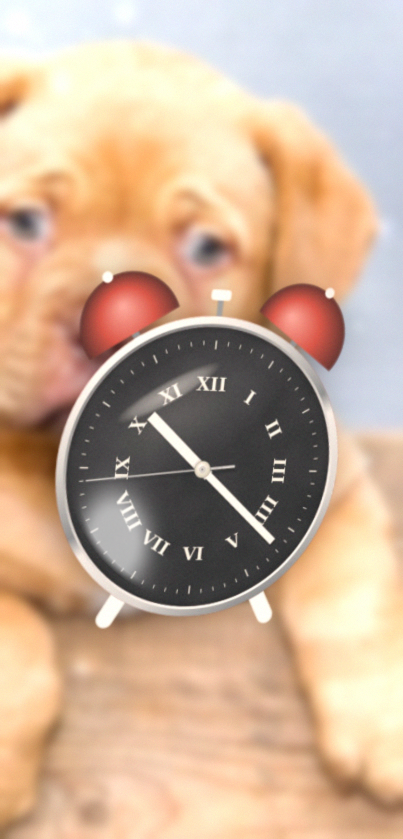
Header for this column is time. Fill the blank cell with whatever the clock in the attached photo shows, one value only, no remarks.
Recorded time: 10:21:44
